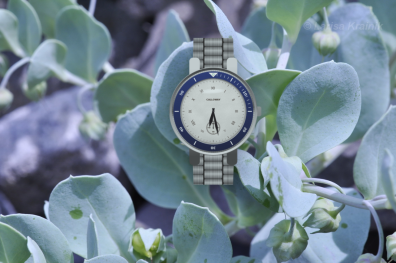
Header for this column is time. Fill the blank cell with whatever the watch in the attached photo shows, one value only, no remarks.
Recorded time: 6:28
